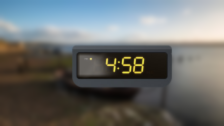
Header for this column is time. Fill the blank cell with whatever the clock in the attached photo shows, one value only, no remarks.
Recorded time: 4:58
